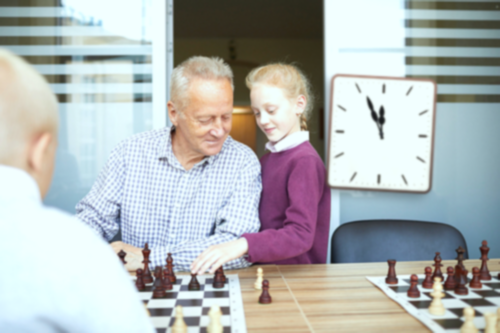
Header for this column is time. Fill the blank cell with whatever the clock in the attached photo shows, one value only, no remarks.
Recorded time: 11:56
